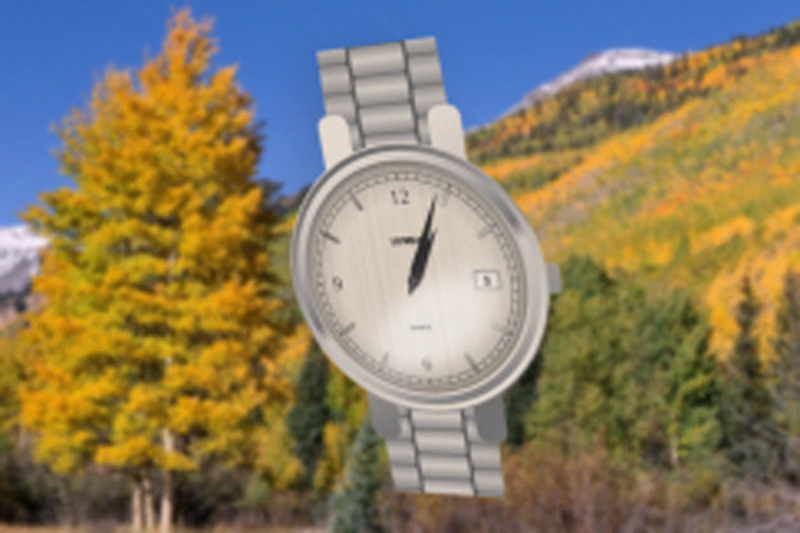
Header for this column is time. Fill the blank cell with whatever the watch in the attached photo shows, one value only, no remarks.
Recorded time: 1:04
